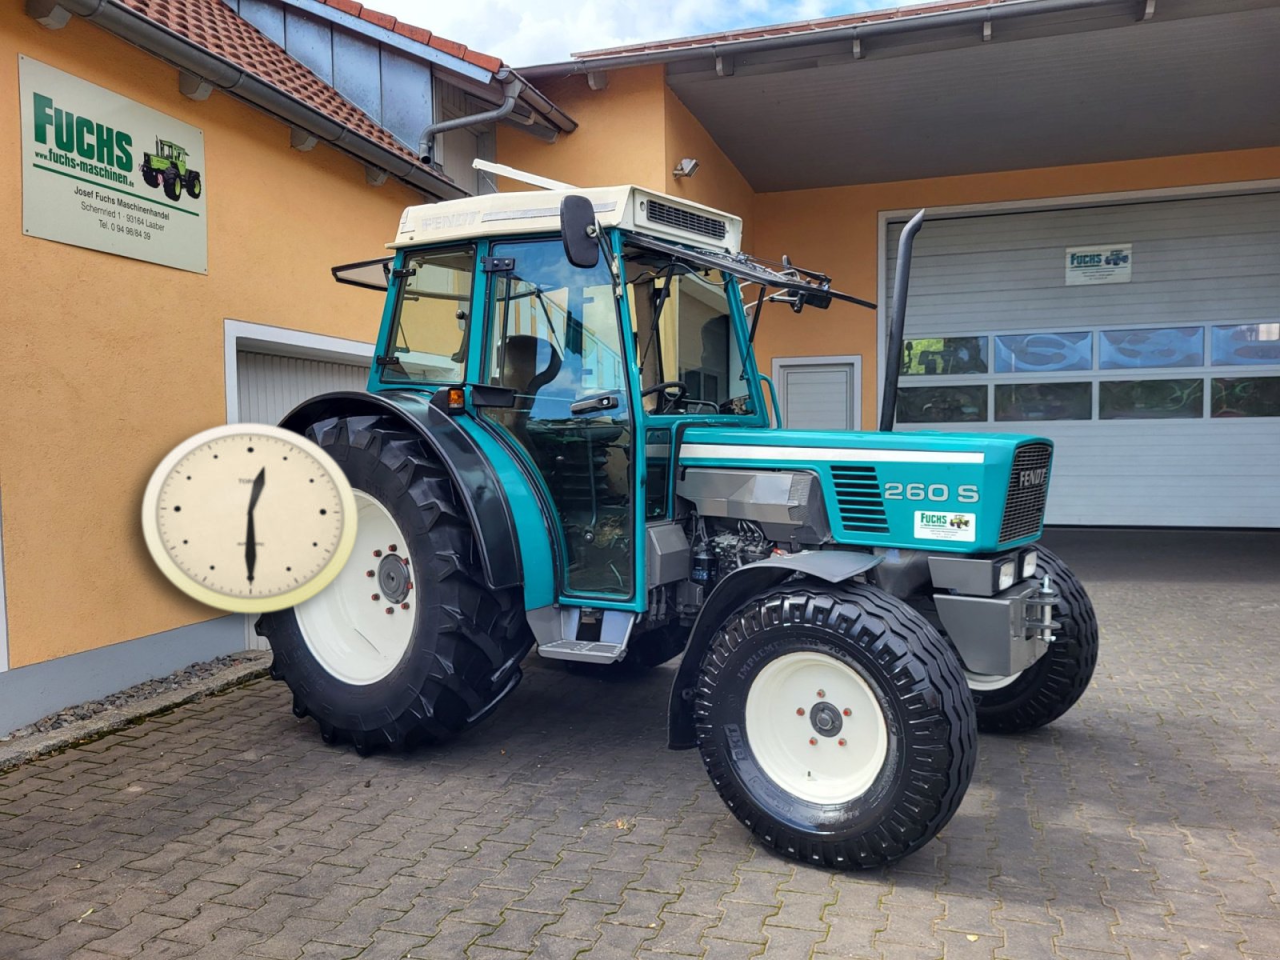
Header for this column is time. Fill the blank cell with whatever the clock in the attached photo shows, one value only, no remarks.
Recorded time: 12:30
